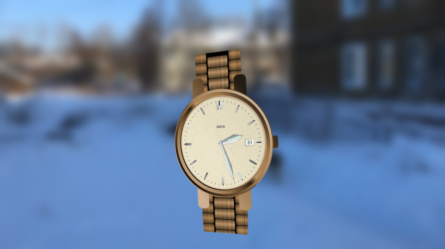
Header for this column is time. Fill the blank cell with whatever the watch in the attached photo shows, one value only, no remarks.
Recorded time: 2:27
